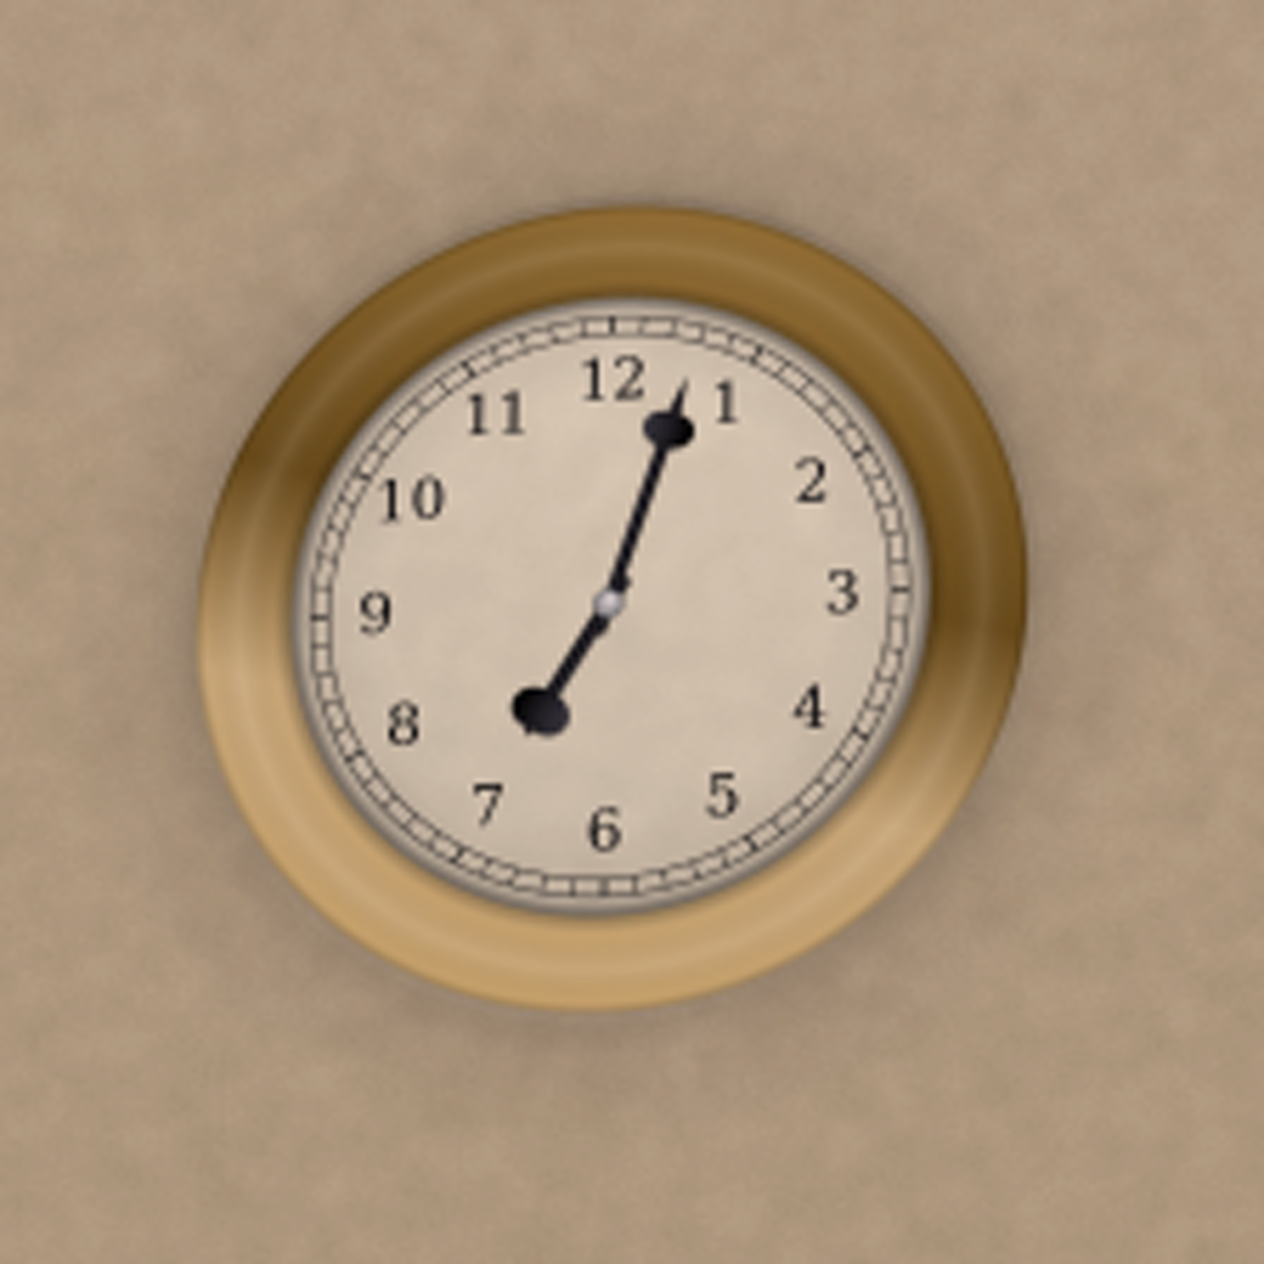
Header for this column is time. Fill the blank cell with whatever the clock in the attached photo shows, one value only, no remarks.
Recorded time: 7:03
